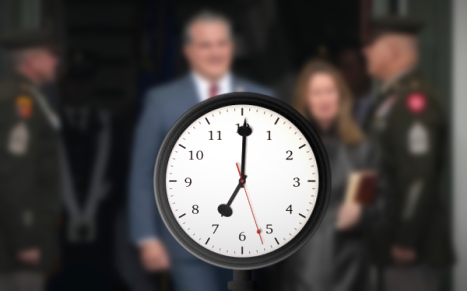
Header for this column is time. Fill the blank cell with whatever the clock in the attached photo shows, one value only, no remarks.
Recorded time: 7:00:27
